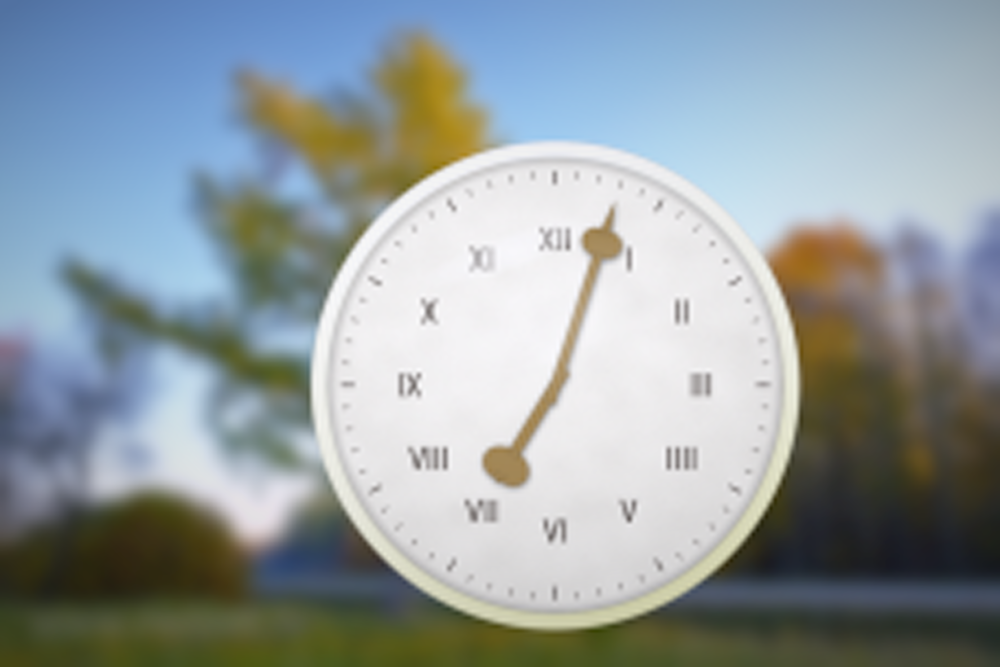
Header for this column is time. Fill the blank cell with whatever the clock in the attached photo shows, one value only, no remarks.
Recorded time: 7:03
